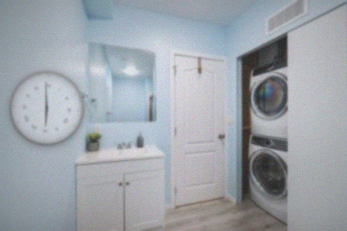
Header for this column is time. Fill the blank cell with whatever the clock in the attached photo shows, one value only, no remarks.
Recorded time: 5:59
